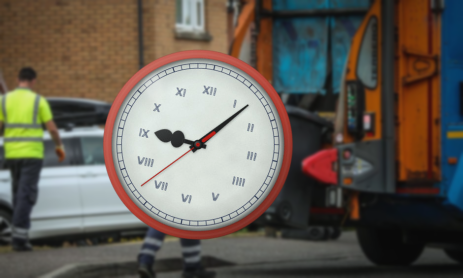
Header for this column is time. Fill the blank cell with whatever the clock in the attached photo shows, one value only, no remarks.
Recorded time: 9:06:37
